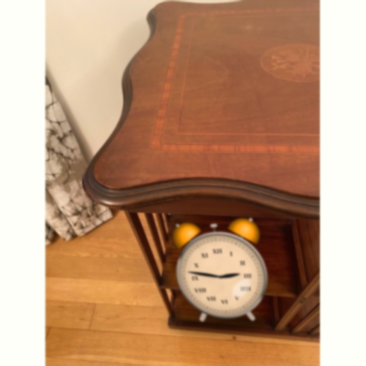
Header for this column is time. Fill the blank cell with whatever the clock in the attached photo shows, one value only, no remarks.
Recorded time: 2:47
